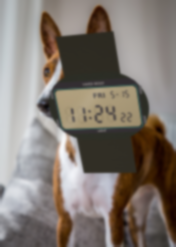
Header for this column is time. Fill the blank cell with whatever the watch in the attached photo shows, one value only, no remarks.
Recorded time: 11:24
